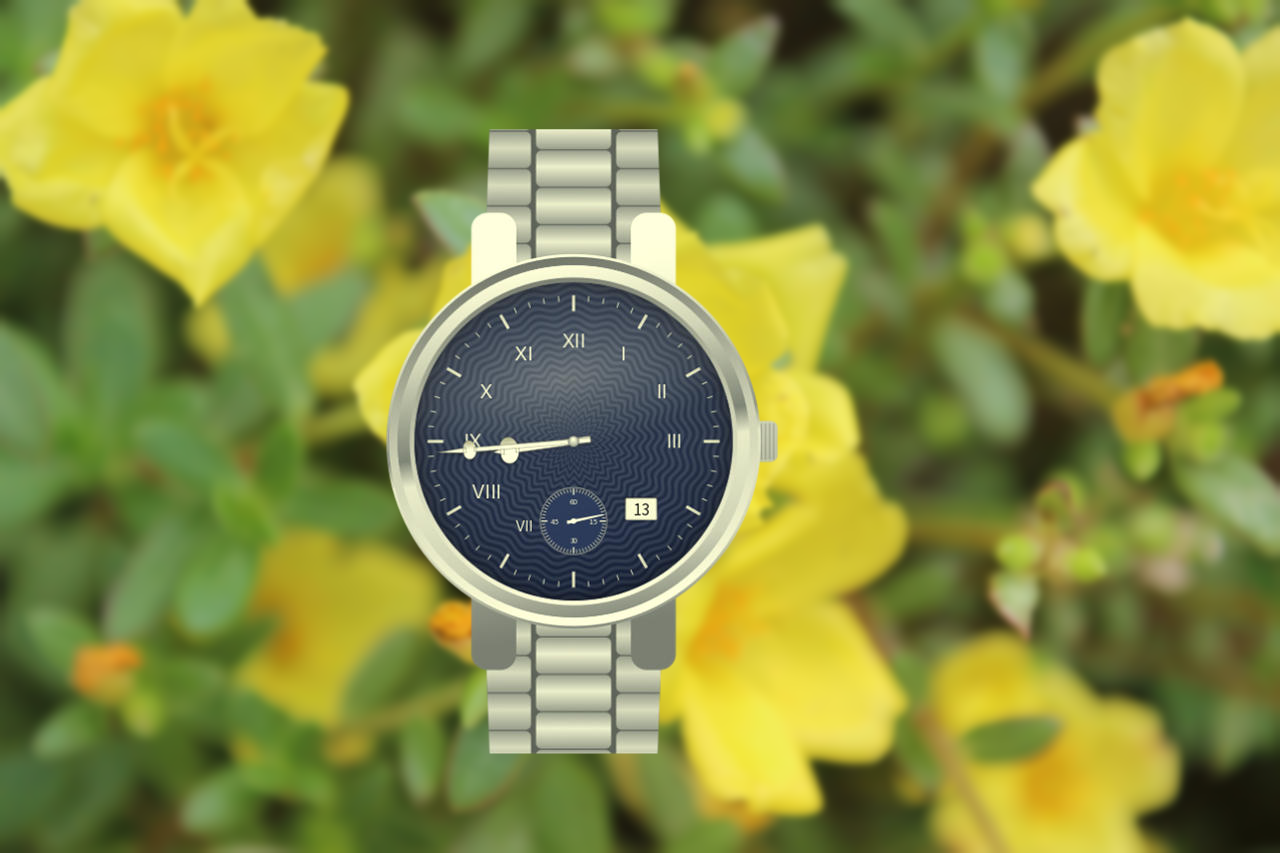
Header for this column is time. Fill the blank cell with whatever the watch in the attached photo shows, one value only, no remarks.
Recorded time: 8:44:13
